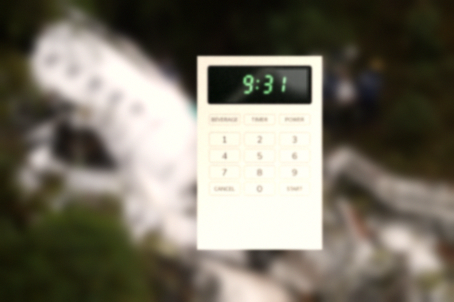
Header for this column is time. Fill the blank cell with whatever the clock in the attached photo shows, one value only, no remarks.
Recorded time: 9:31
